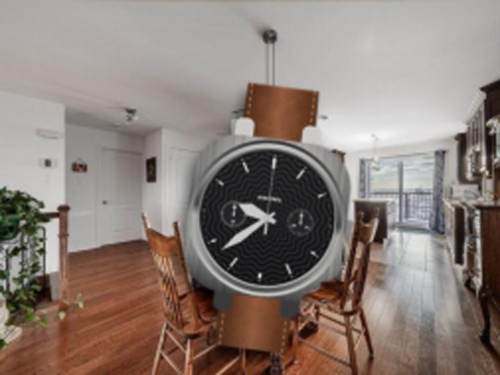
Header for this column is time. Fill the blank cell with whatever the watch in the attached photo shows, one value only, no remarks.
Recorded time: 9:38
